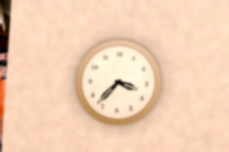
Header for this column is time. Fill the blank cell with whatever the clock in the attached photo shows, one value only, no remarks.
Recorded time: 3:37
